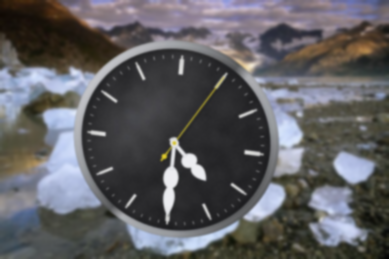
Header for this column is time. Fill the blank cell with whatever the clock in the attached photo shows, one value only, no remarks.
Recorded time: 4:30:05
